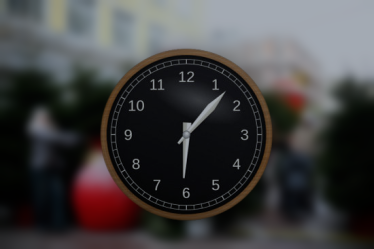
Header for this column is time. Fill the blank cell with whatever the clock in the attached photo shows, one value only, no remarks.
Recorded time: 6:07
